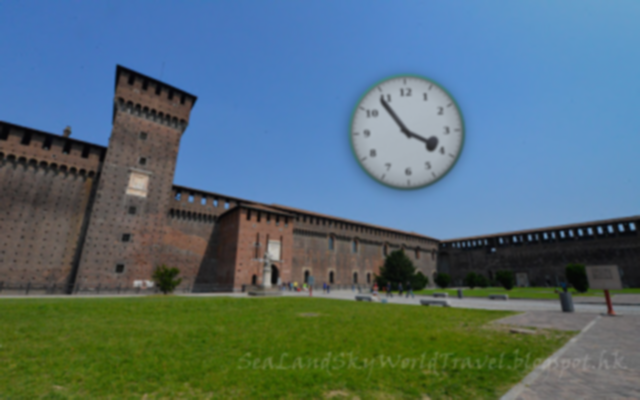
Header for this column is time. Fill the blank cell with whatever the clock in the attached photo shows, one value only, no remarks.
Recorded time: 3:54
